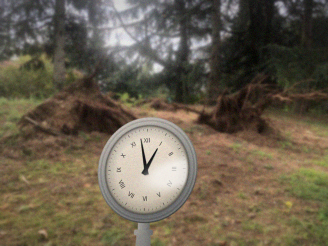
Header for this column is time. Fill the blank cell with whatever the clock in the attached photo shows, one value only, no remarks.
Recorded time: 12:58
